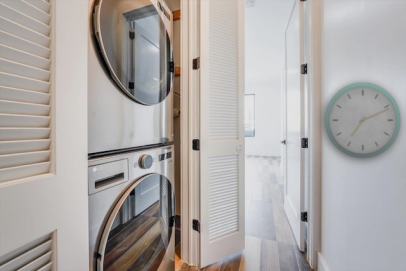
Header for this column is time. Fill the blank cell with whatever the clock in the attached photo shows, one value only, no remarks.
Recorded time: 7:11
